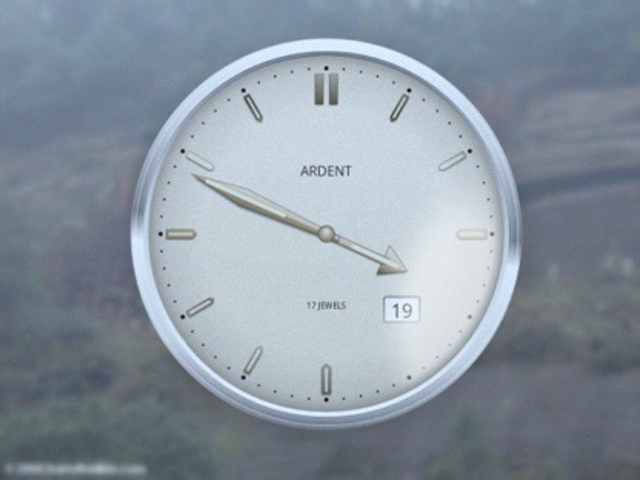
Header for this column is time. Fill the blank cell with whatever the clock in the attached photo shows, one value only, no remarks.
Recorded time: 3:49
